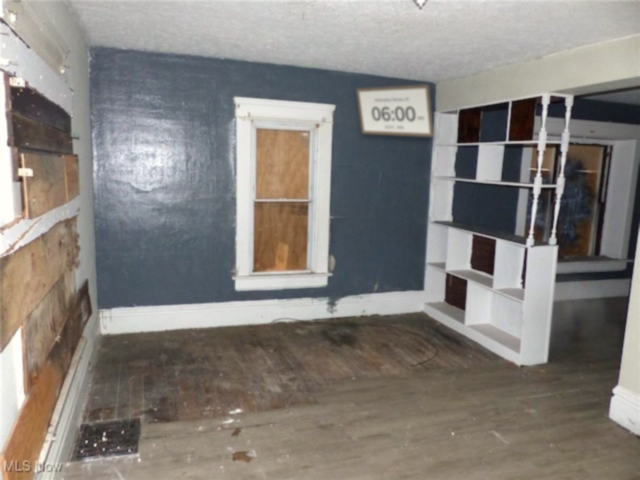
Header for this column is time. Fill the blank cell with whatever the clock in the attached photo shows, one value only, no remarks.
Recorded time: 6:00
